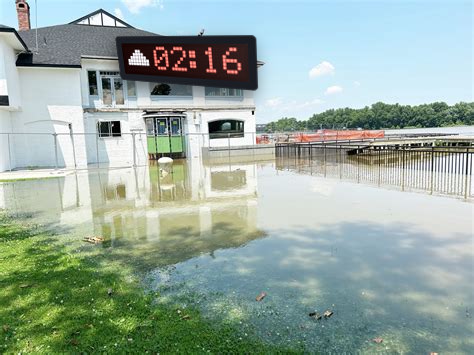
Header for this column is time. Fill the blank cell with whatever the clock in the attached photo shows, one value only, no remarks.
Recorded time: 2:16
